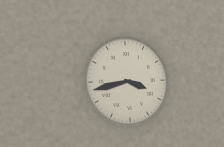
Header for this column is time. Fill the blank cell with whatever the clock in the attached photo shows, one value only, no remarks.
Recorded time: 3:43
